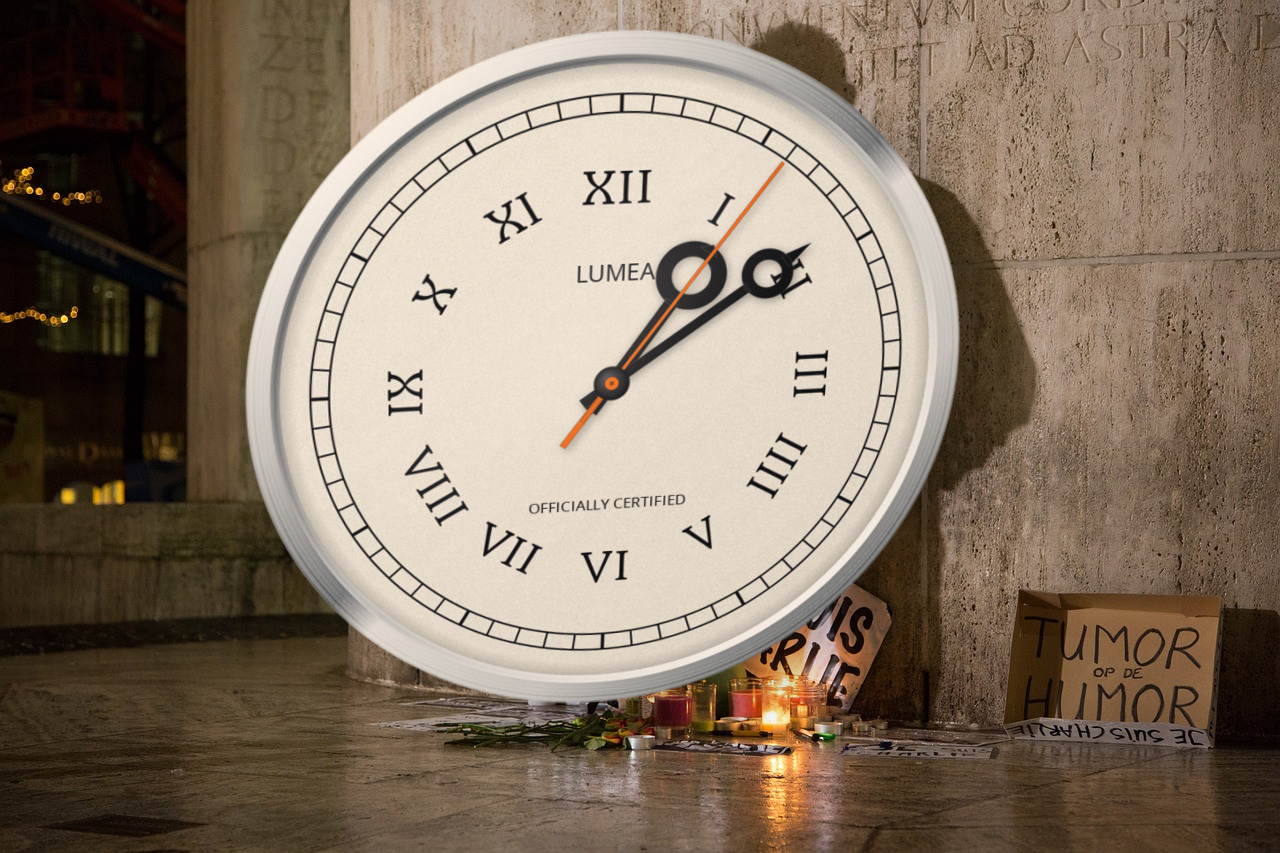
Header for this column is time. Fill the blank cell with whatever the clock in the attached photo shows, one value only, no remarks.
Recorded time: 1:09:06
